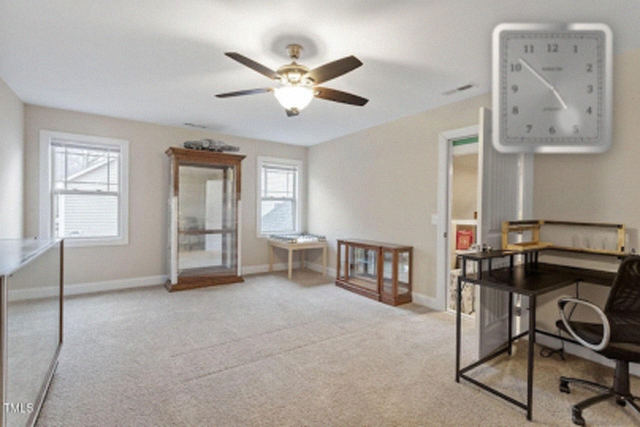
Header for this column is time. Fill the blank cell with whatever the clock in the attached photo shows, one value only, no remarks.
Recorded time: 4:52
